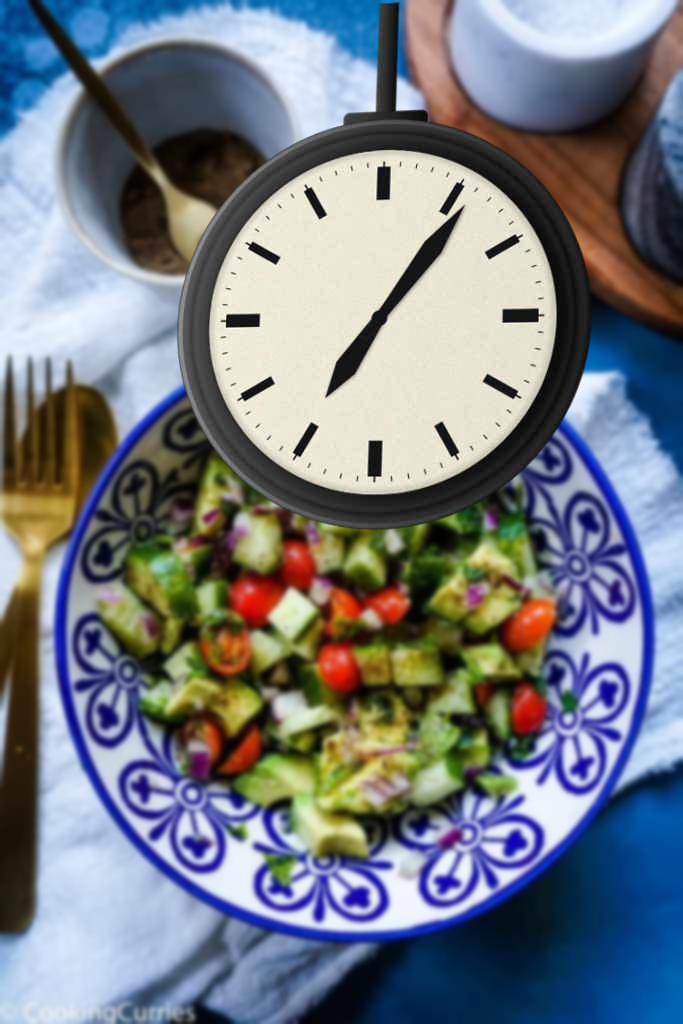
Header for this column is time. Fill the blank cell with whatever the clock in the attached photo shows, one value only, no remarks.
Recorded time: 7:06
